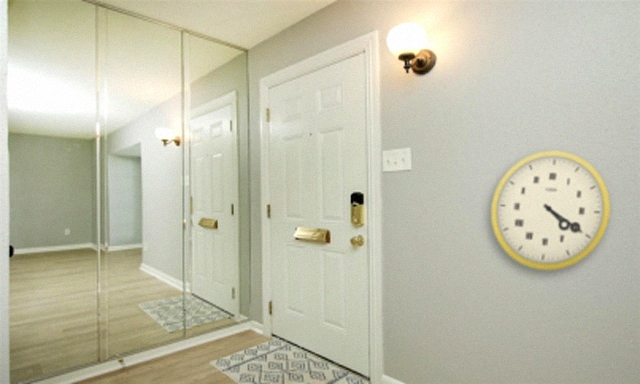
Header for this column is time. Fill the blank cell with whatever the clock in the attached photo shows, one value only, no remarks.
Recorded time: 4:20
